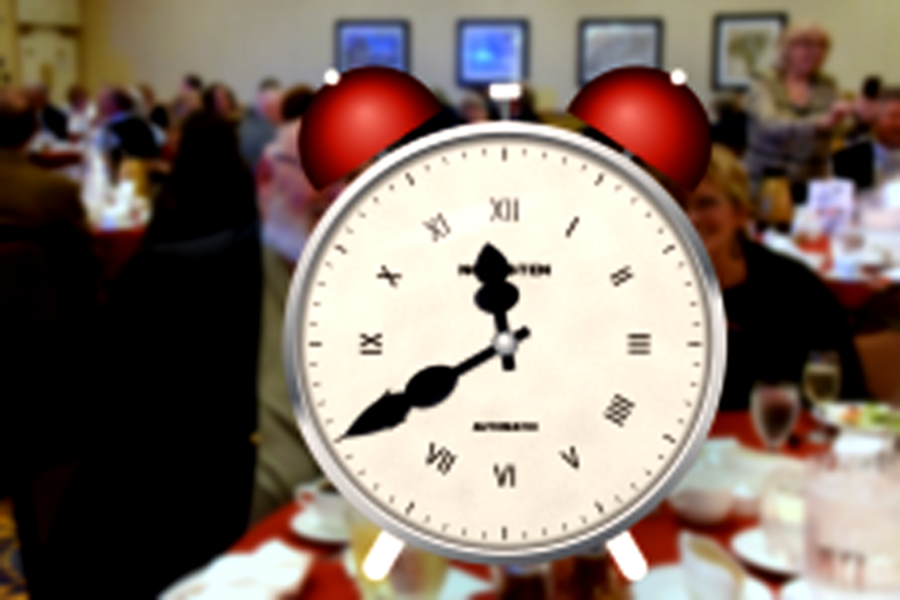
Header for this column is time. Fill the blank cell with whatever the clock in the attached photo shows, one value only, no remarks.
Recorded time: 11:40
